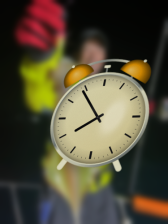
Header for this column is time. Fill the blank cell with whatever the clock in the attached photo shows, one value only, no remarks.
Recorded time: 7:54
